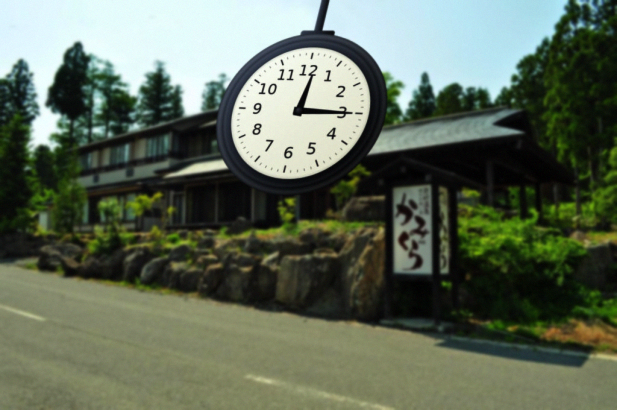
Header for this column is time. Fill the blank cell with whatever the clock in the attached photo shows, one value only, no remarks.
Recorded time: 12:15
